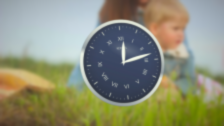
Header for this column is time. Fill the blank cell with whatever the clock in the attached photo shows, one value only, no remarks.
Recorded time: 12:13
